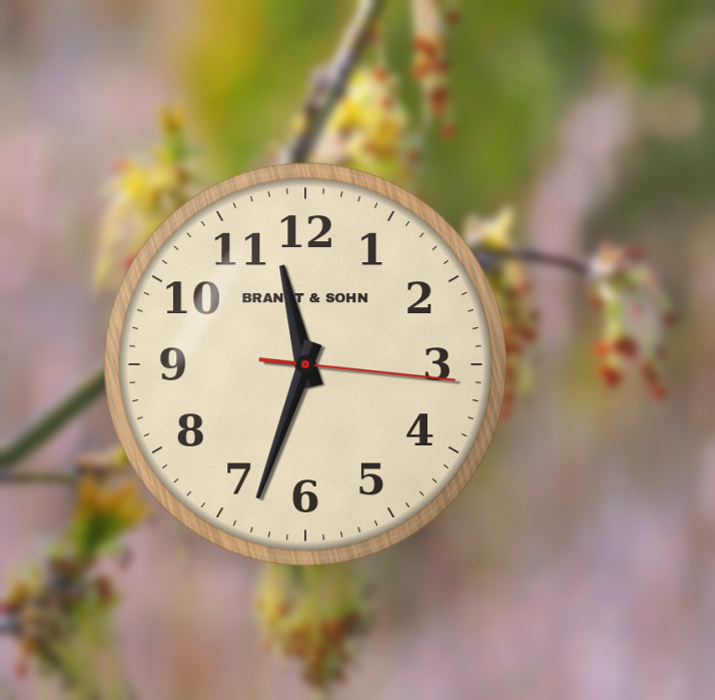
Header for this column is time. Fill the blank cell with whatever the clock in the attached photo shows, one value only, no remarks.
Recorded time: 11:33:16
